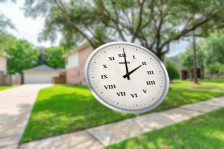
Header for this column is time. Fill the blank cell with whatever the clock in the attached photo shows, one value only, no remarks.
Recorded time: 2:01
